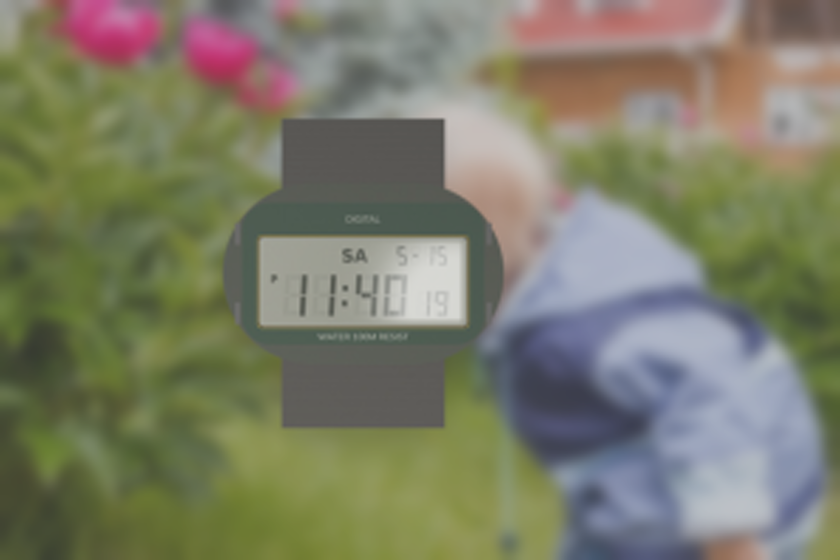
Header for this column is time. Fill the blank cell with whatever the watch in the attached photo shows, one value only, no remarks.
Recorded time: 11:40:19
